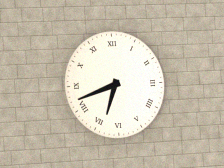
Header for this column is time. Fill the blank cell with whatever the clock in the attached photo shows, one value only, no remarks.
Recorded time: 6:42
